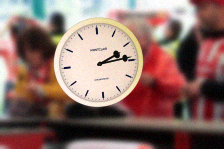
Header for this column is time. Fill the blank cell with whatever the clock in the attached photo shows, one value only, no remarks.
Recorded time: 2:14
